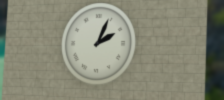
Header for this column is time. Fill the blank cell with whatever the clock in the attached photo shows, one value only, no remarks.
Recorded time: 2:04
